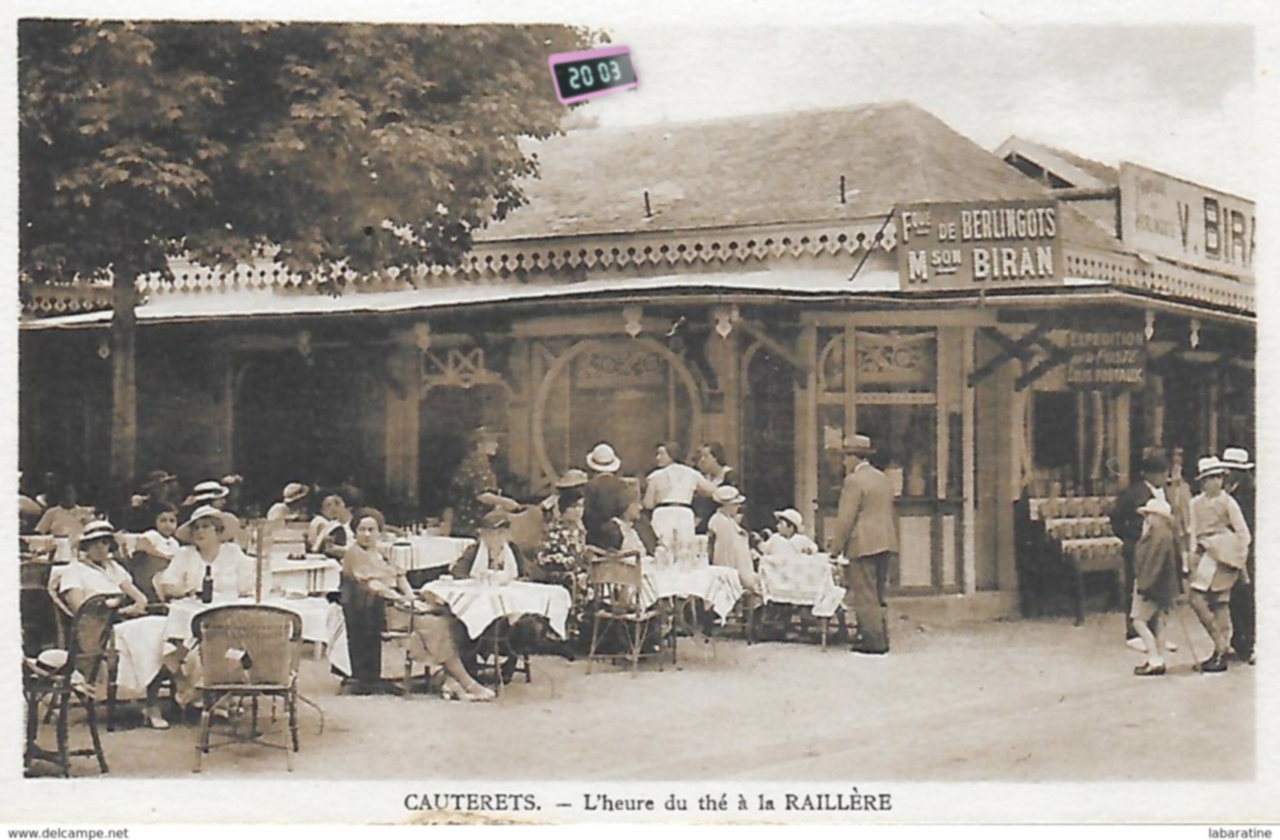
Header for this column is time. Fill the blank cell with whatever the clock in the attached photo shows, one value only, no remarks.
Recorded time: 20:03
